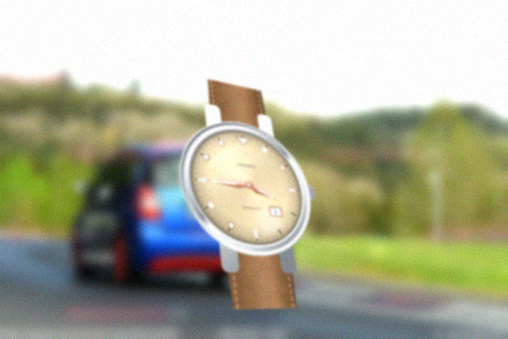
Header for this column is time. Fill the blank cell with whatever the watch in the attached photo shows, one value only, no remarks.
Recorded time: 3:45
